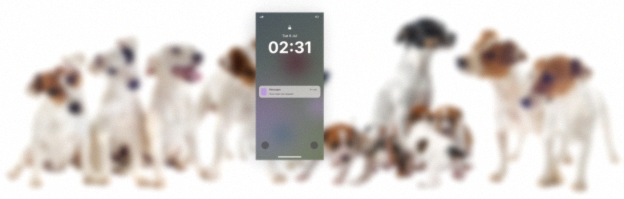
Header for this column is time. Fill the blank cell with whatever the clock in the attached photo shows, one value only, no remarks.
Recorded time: 2:31
